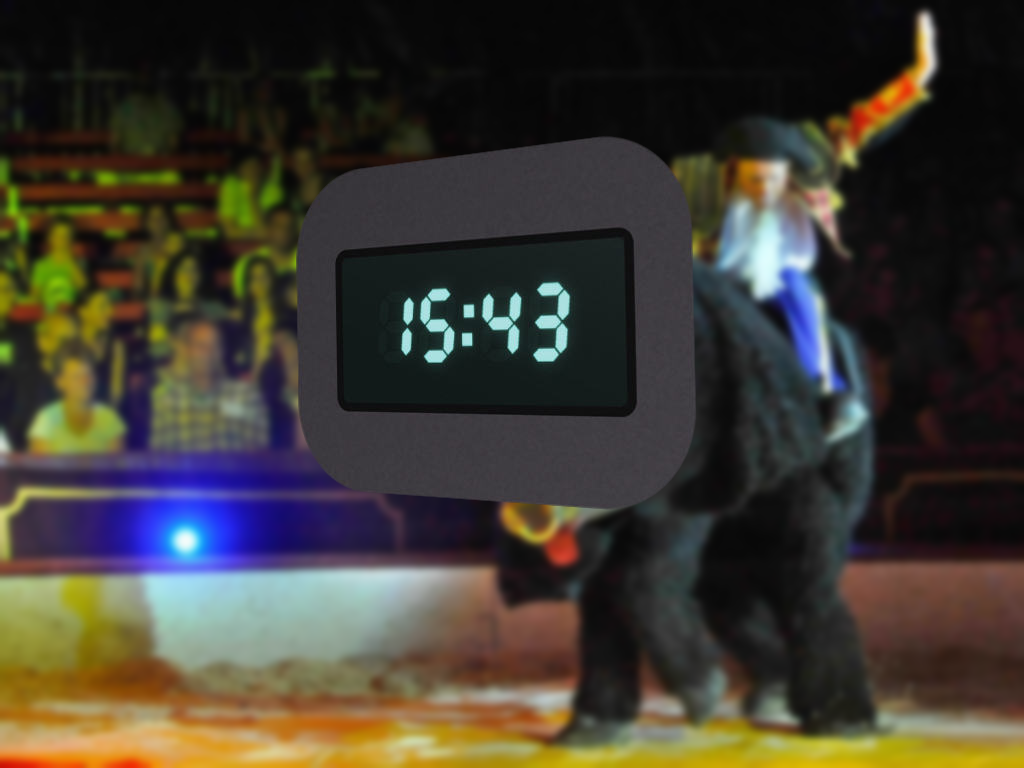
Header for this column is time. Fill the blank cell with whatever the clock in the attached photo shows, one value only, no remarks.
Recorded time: 15:43
